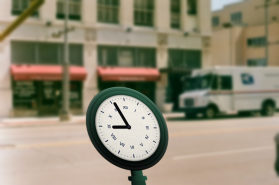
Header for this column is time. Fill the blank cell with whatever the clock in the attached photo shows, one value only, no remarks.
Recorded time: 8:56
